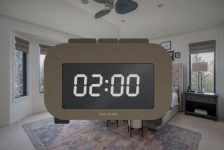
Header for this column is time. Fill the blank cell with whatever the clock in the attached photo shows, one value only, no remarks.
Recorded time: 2:00
